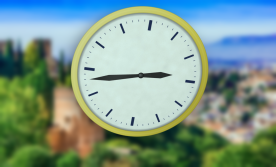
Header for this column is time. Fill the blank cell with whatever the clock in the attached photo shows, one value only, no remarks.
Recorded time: 2:43
